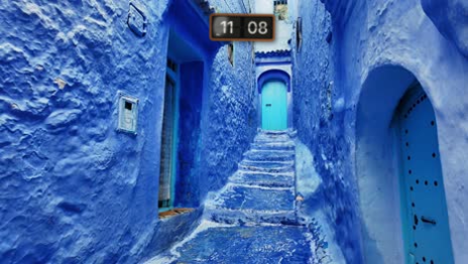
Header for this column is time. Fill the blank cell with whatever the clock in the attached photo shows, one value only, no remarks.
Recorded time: 11:08
